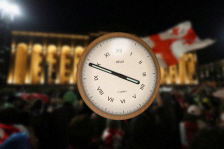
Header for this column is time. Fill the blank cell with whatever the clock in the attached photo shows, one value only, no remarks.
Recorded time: 3:49
